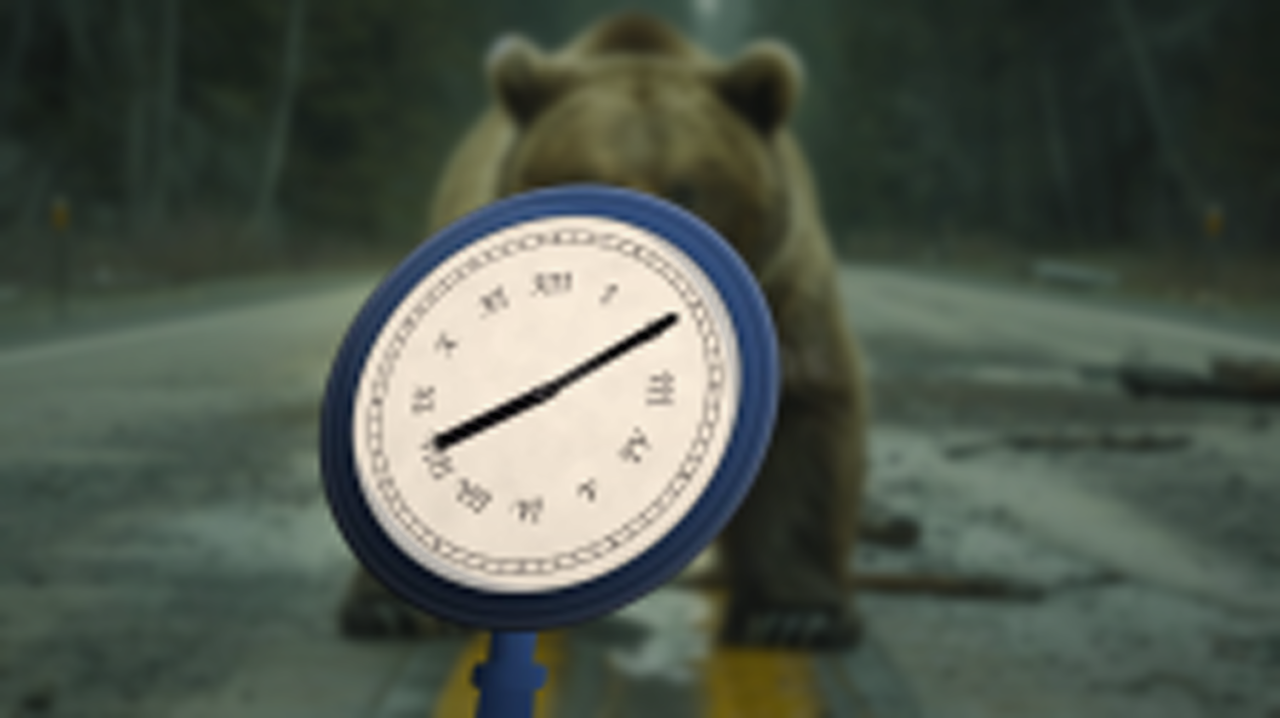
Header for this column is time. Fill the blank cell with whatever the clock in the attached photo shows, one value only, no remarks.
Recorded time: 8:10
